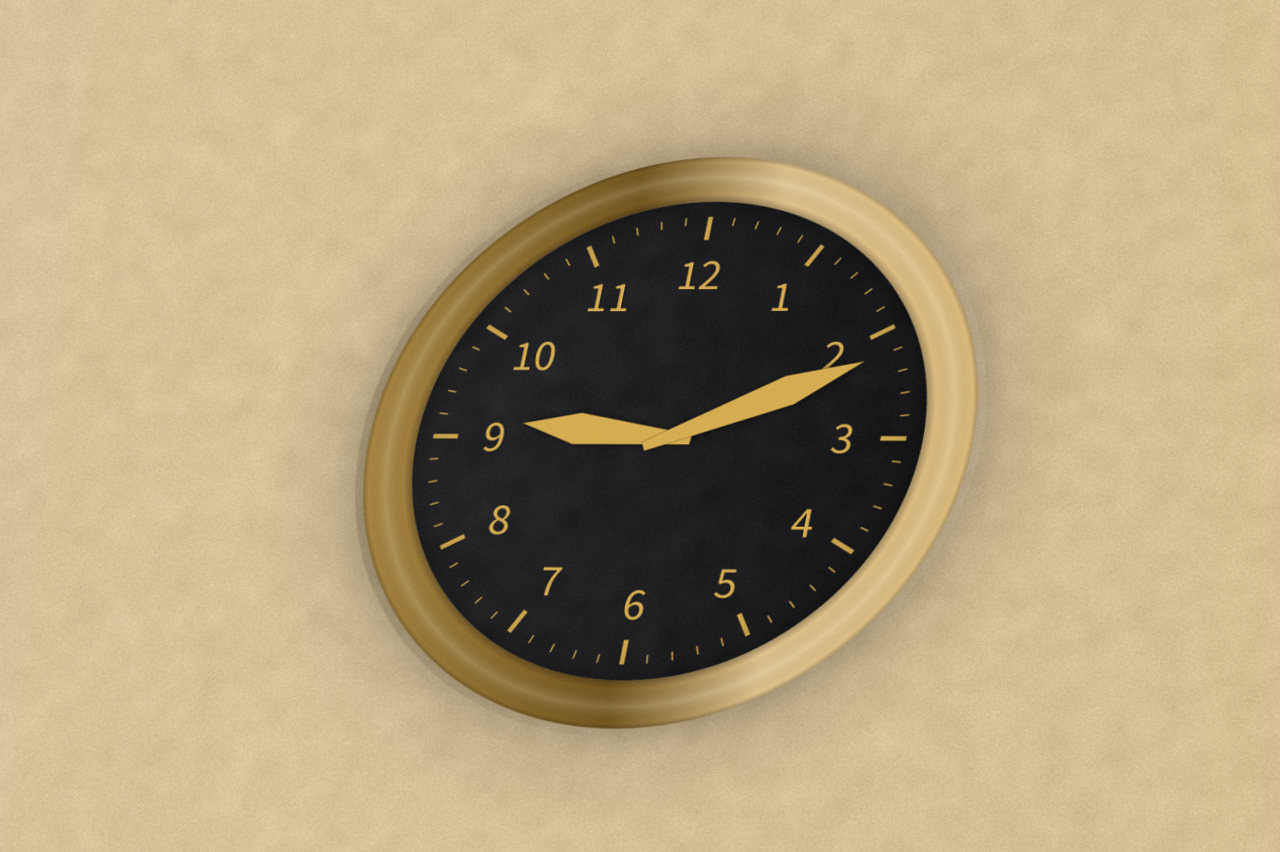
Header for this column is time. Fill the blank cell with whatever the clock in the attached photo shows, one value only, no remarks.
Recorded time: 9:11
